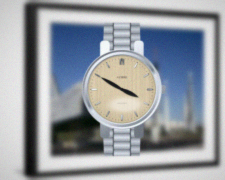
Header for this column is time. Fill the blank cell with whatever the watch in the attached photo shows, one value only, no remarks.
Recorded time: 3:50
